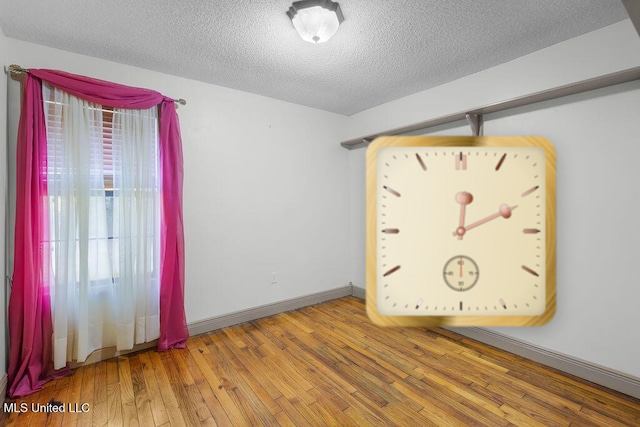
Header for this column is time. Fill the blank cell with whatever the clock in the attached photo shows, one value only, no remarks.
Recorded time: 12:11
